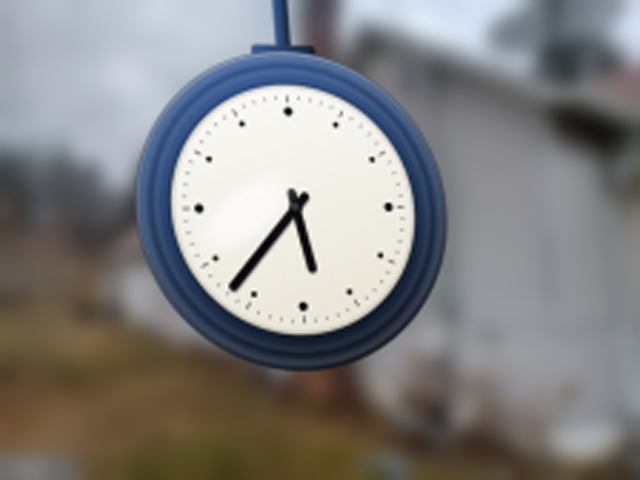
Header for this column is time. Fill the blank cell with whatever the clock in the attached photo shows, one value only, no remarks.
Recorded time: 5:37
